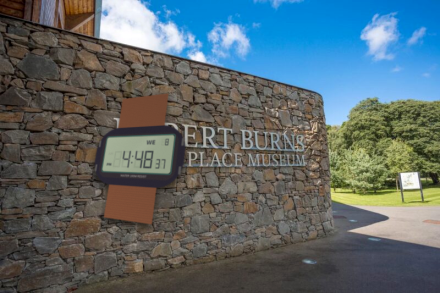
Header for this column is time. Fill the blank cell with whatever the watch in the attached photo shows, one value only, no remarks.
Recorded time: 4:48:37
